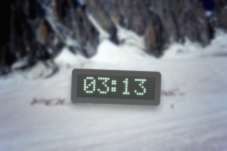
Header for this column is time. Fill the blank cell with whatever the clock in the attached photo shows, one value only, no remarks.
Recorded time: 3:13
